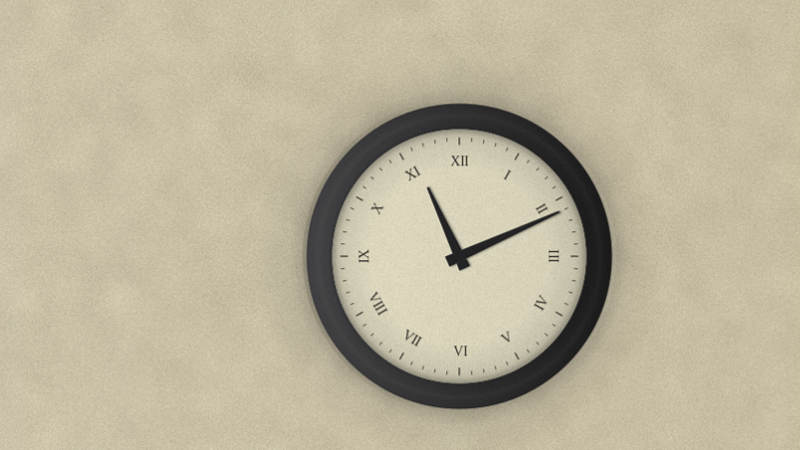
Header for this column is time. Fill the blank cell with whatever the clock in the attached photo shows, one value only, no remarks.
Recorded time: 11:11
